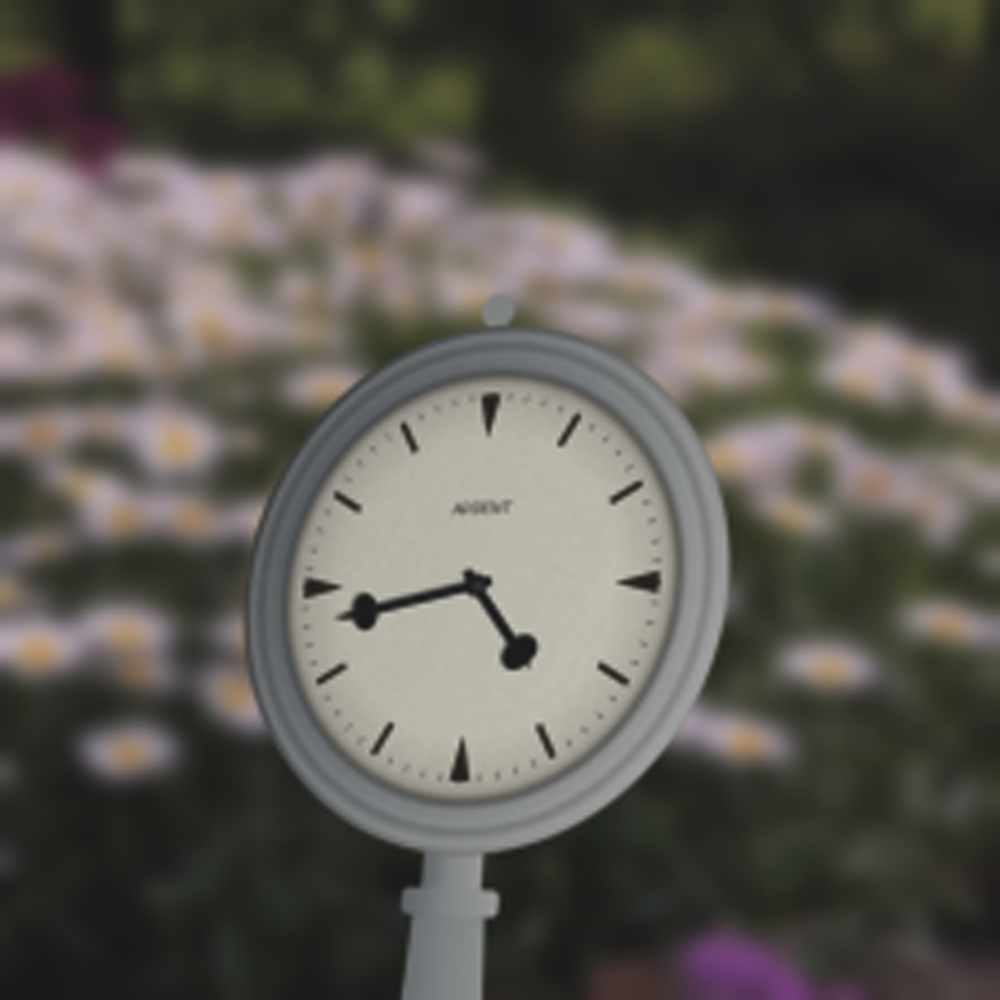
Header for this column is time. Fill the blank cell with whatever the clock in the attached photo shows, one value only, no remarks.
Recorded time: 4:43
